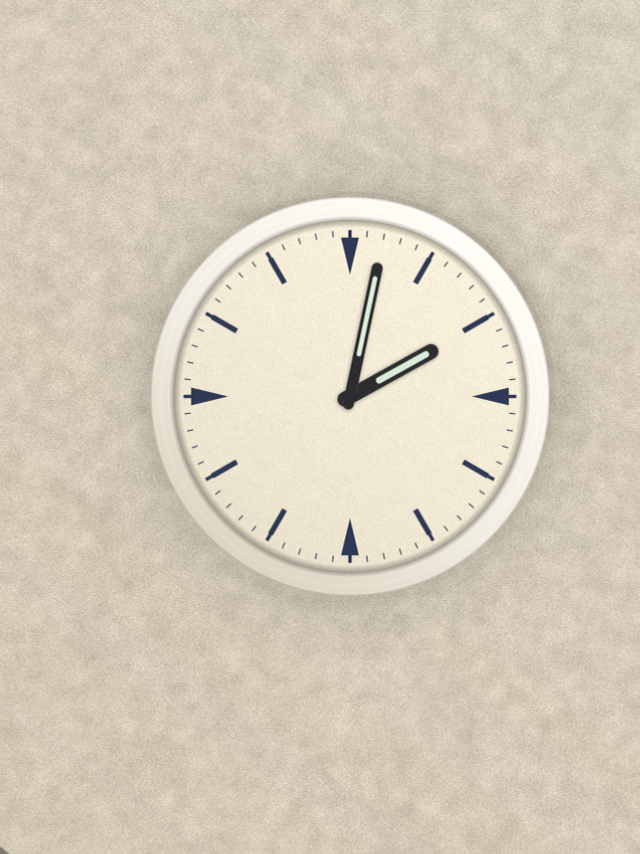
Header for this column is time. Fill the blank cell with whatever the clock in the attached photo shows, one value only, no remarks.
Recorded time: 2:02
